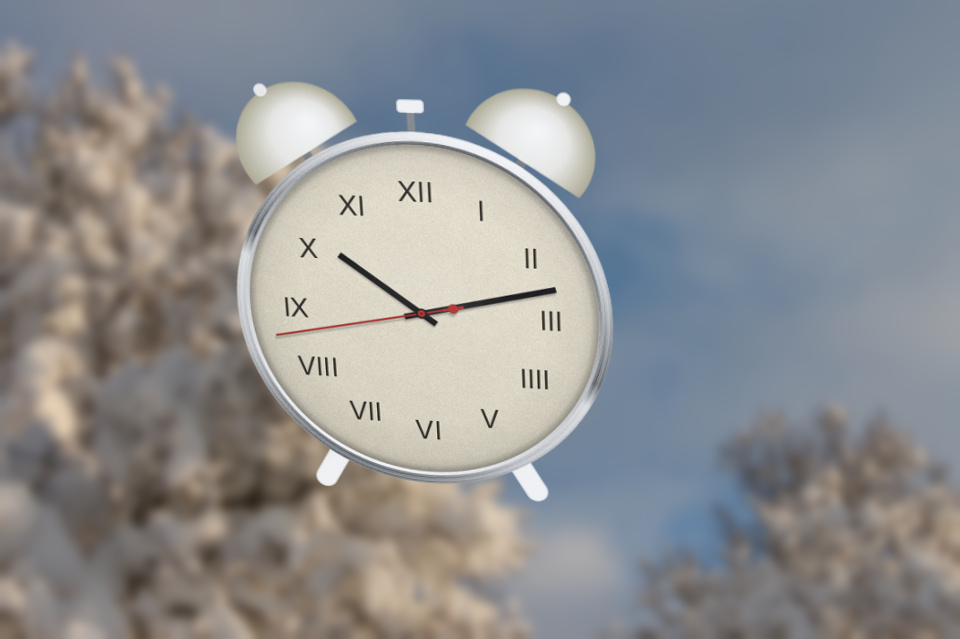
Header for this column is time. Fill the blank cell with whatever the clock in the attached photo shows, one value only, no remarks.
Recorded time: 10:12:43
